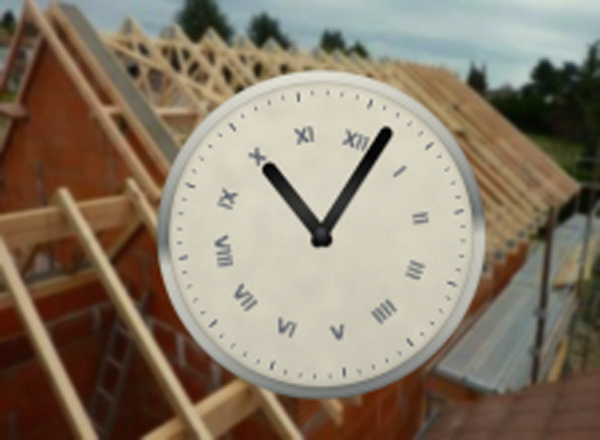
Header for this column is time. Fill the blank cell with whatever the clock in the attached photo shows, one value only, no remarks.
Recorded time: 10:02
